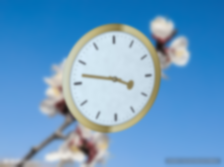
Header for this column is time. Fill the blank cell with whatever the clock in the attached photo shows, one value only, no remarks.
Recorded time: 3:47
